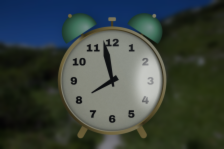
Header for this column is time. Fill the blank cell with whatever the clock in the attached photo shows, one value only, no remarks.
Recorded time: 7:58
